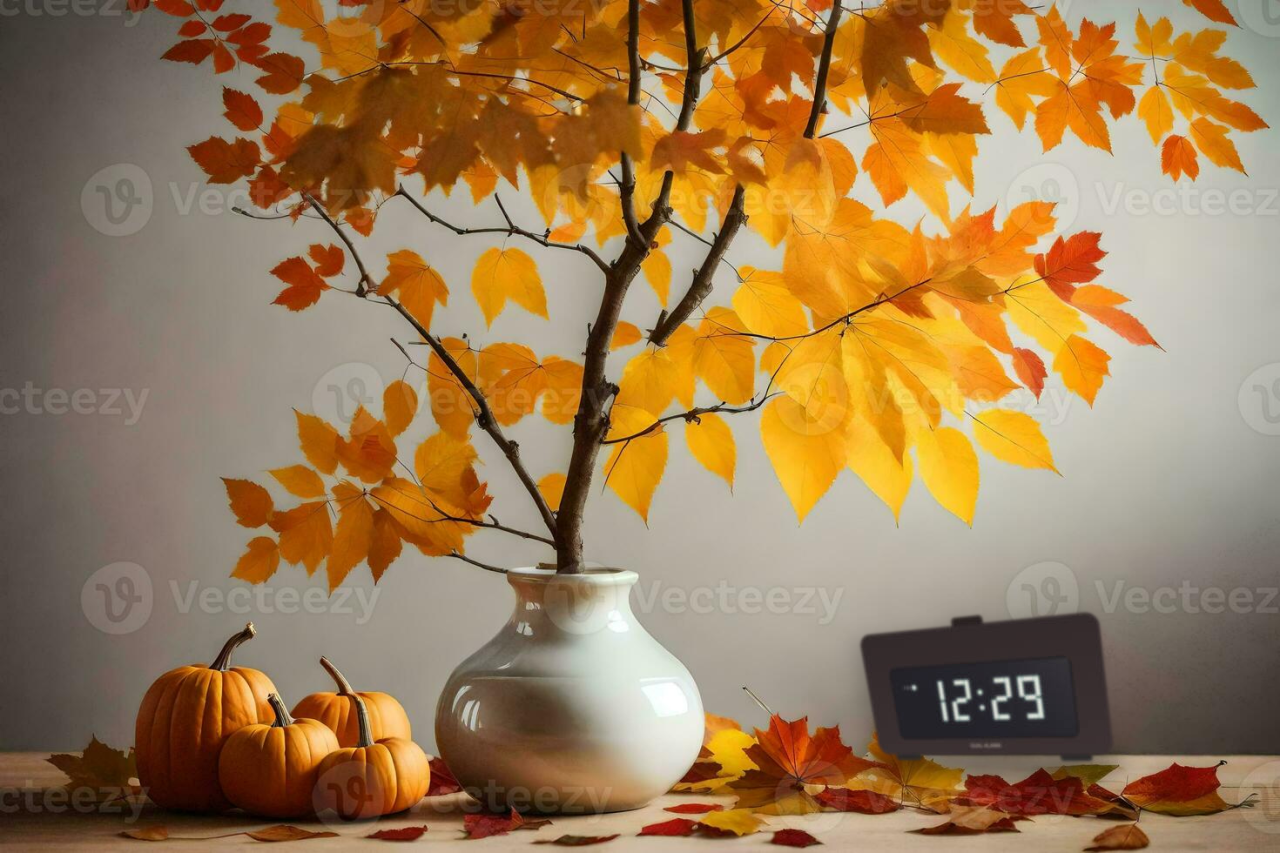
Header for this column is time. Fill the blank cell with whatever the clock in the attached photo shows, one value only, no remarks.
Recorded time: 12:29
